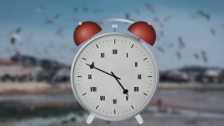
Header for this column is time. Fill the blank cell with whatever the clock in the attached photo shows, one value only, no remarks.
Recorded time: 4:49
